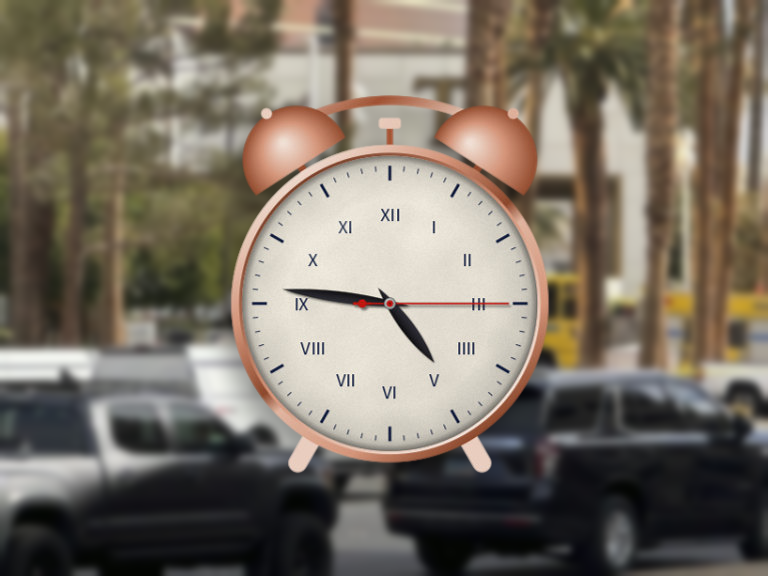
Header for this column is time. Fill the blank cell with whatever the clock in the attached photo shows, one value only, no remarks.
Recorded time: 4:46:15
